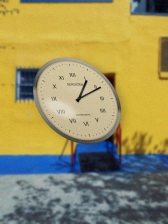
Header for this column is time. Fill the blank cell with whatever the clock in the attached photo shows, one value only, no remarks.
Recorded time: 1:11
